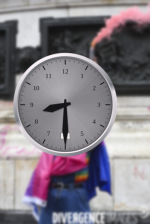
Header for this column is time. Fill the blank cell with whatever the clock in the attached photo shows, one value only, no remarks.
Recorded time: 8:30
